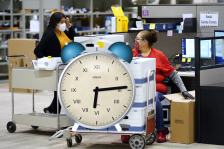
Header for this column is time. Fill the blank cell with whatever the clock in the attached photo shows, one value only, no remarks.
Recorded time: 6:14
